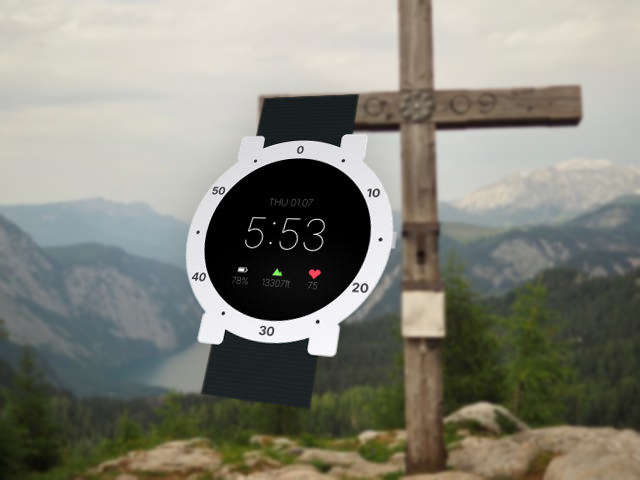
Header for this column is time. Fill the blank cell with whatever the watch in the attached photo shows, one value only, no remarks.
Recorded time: 5:53
